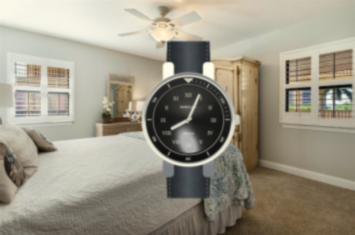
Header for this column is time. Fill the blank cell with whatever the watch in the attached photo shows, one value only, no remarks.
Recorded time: 8:04
